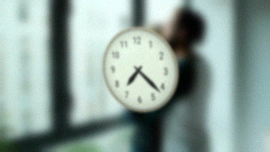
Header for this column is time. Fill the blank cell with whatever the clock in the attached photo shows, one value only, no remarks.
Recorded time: 7:22
